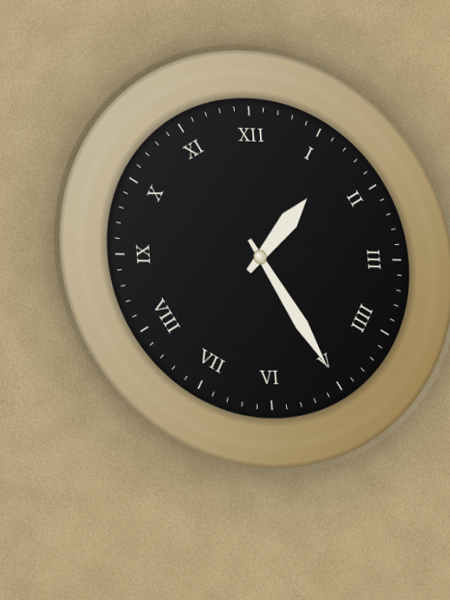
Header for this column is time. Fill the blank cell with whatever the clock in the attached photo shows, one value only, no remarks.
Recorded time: 1:25
